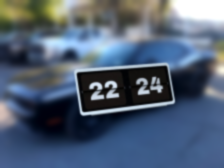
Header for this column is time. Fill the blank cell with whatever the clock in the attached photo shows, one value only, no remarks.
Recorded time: 22:24
